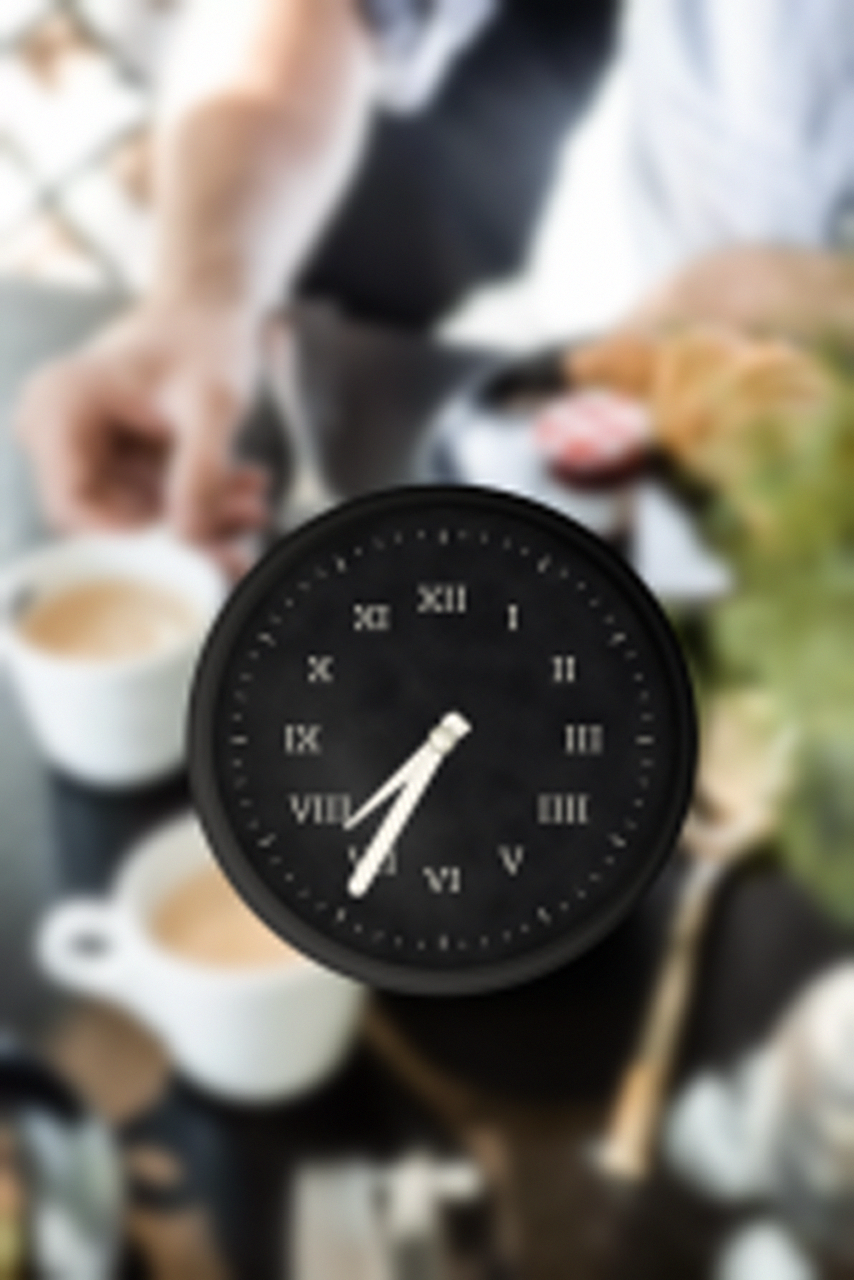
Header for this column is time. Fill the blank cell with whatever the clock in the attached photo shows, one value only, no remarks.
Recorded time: 7:35
